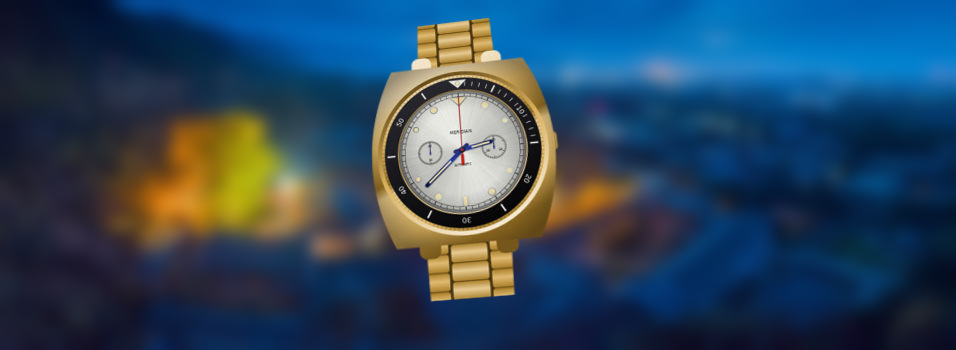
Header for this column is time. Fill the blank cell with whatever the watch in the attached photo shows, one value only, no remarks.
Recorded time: 2:38
